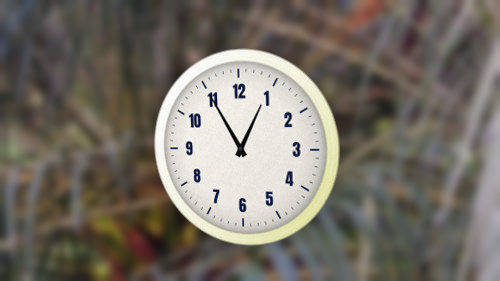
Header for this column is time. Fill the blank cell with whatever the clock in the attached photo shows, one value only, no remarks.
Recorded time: 12:55
